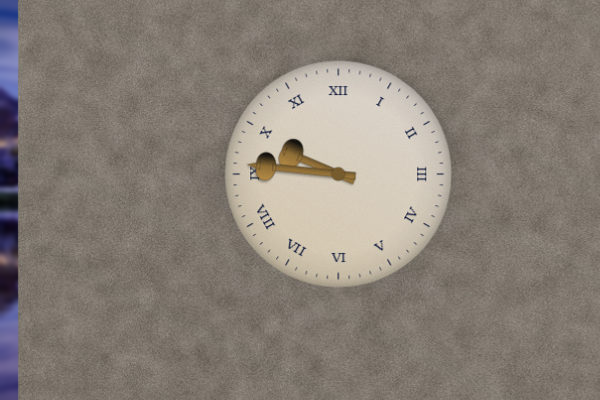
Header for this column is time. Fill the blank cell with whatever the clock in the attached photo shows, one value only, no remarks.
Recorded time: 9:46
